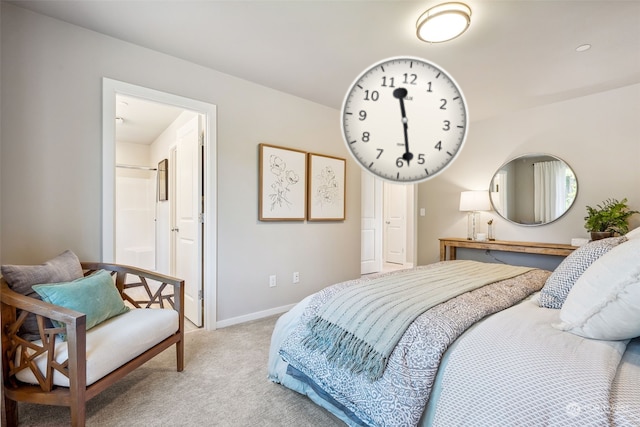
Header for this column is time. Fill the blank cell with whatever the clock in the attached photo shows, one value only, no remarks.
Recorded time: 11:28
